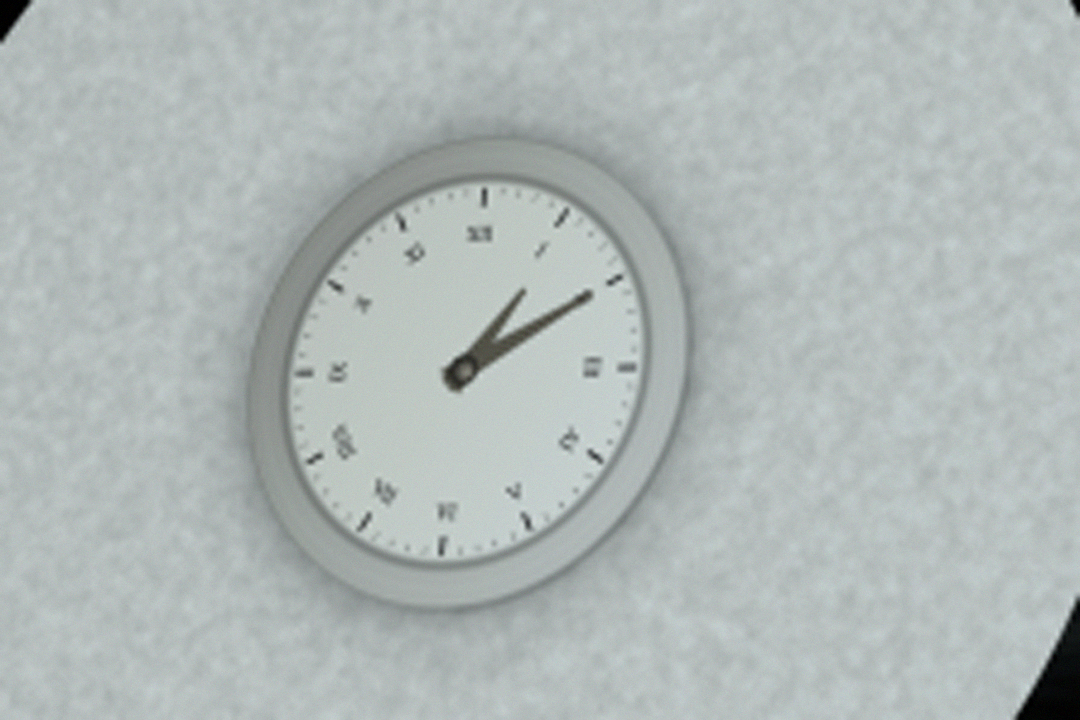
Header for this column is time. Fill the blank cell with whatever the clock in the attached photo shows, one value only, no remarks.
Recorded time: 1:10
